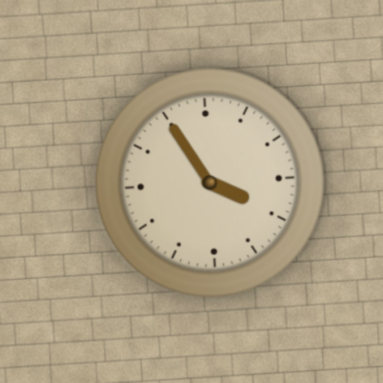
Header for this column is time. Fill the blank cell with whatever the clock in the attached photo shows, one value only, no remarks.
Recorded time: 3:55
